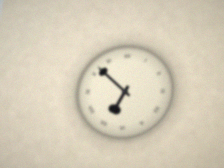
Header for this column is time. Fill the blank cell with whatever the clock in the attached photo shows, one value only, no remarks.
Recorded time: 6:52
